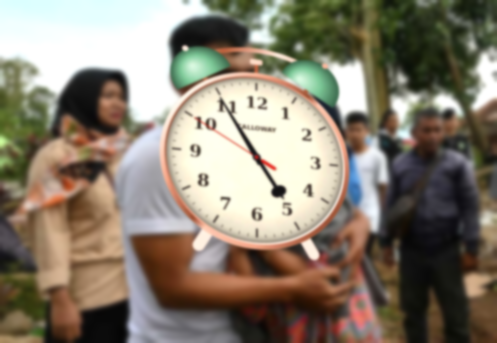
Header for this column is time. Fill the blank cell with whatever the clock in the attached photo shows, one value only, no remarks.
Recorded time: 4:54:50
